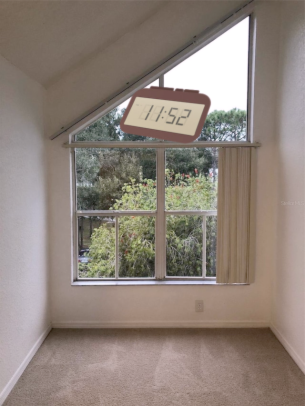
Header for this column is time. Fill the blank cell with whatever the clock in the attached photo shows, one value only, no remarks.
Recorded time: 11:52
